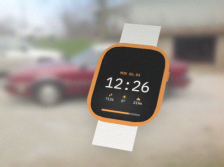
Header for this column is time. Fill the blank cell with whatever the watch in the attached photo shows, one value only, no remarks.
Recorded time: 12:26
